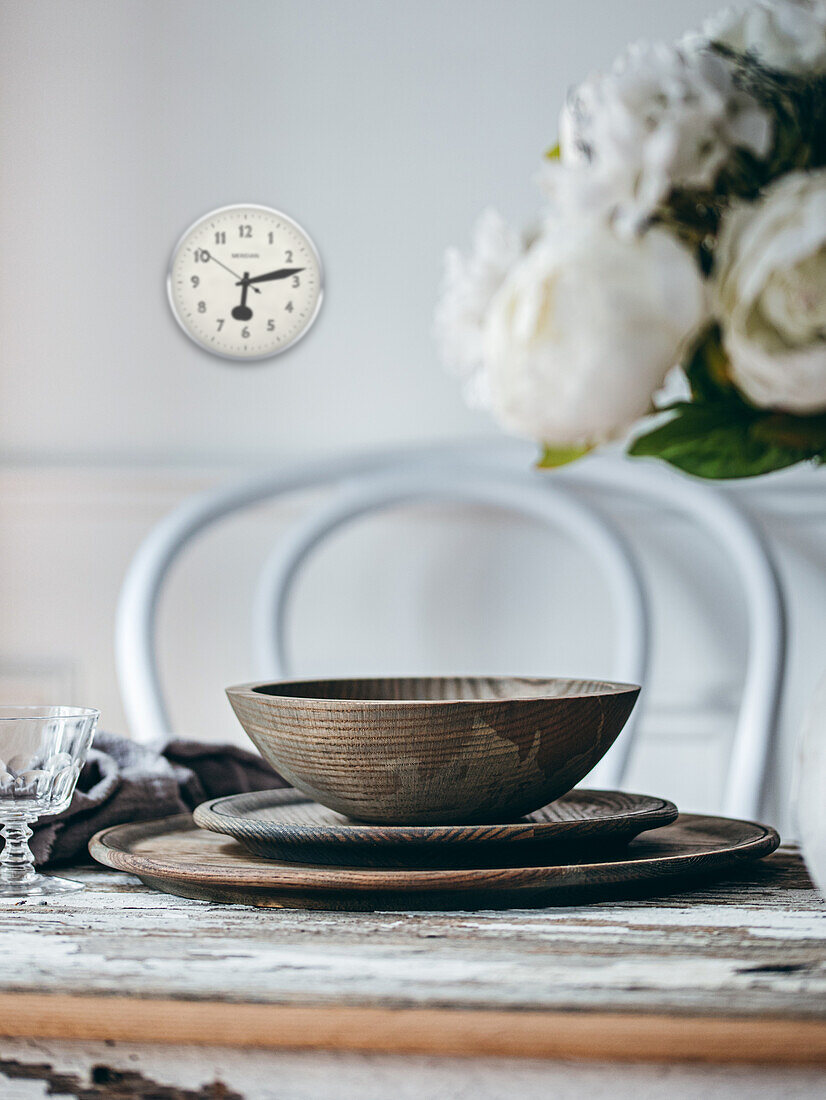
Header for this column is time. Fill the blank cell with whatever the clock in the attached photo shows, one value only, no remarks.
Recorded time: 6:12:51
